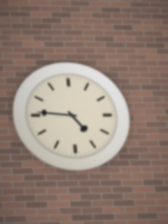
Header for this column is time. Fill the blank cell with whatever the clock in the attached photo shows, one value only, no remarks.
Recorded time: 4:46
